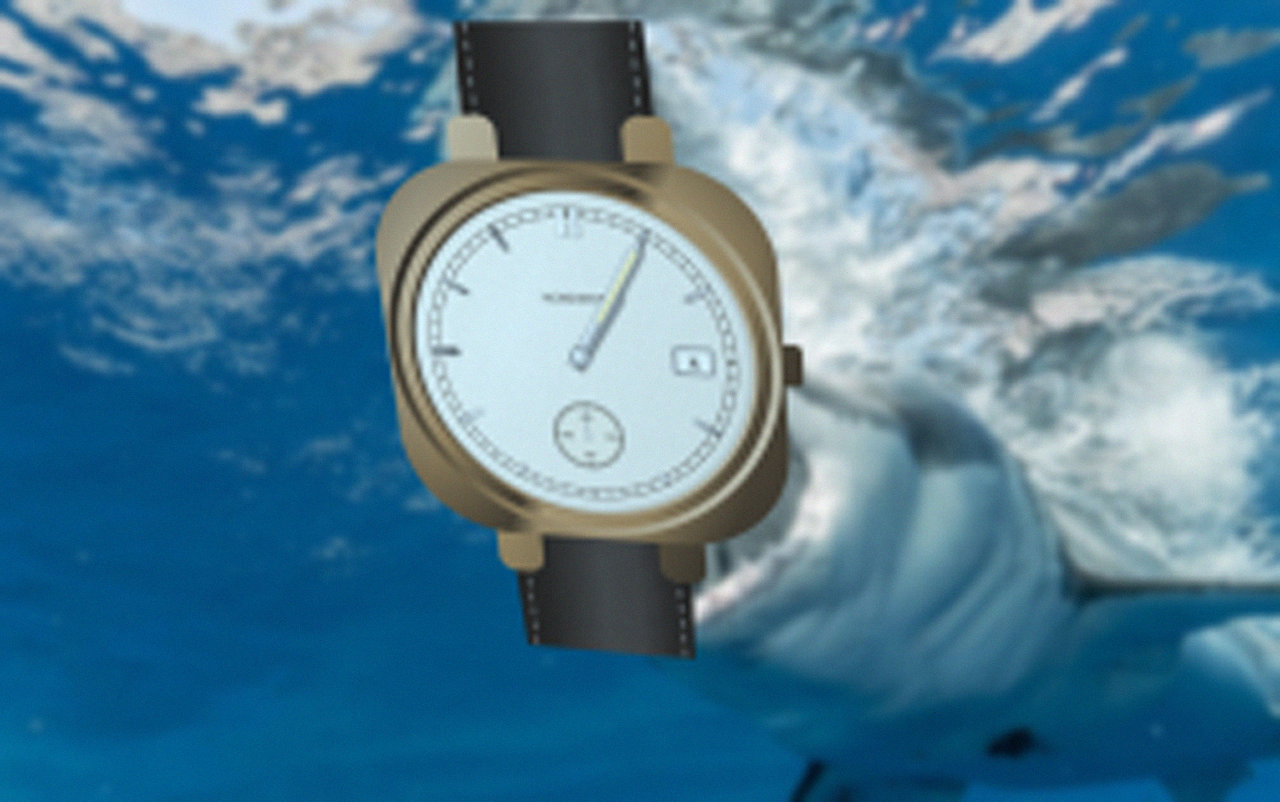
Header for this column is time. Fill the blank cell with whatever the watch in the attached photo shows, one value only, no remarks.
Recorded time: 1:05
